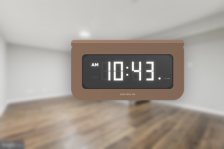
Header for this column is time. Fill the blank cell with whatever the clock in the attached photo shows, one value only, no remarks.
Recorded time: 10:43
